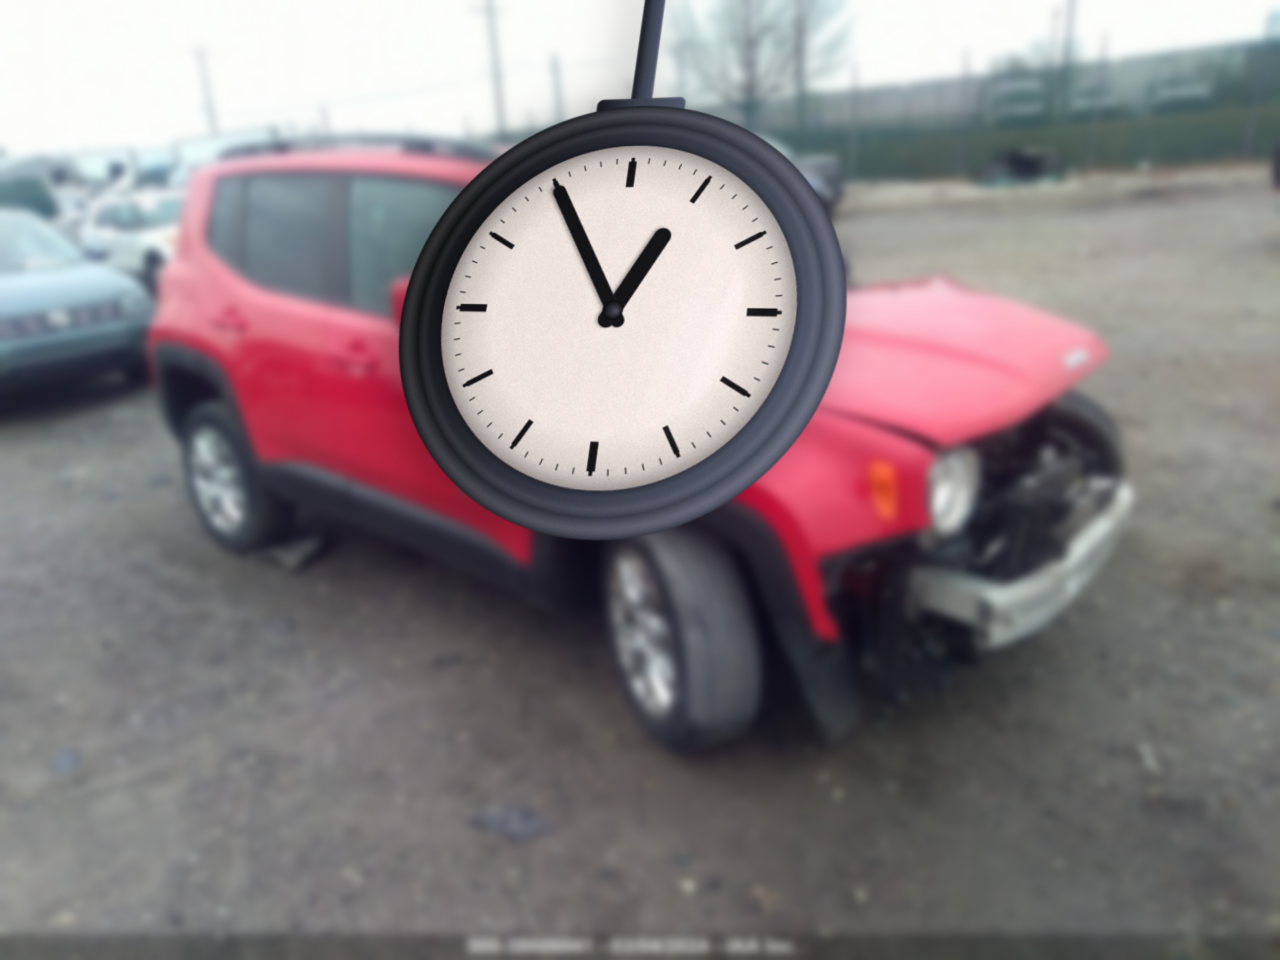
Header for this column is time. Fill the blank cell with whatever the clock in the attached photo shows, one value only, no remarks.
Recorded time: 12:55
